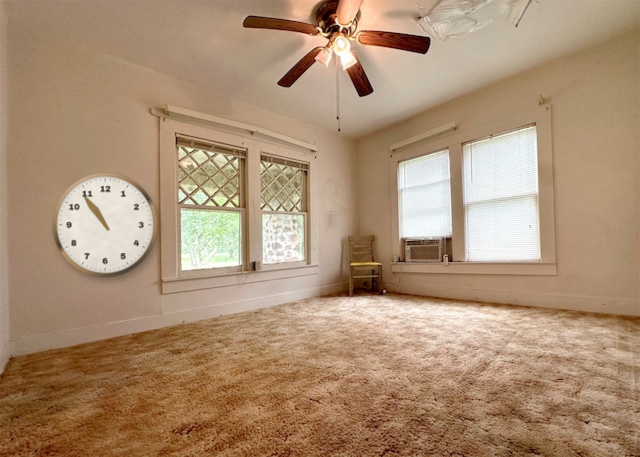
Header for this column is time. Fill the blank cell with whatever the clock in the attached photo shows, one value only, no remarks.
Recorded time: 10:54
